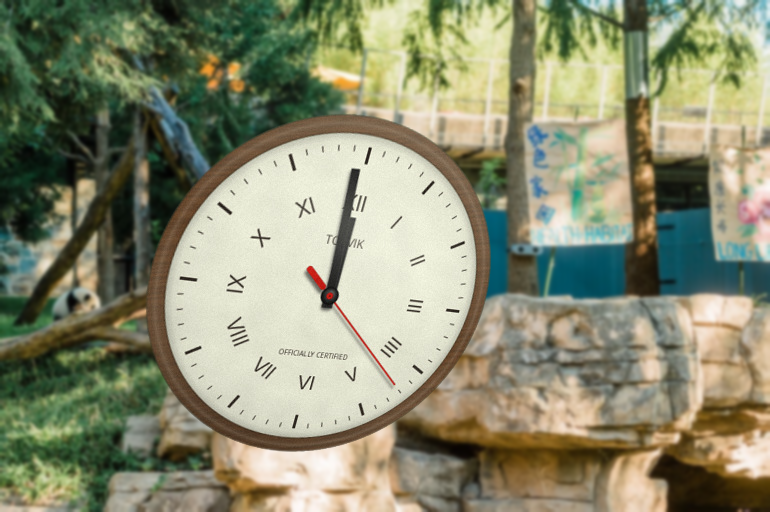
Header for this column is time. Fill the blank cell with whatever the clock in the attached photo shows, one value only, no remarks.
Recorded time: 11:59:22
